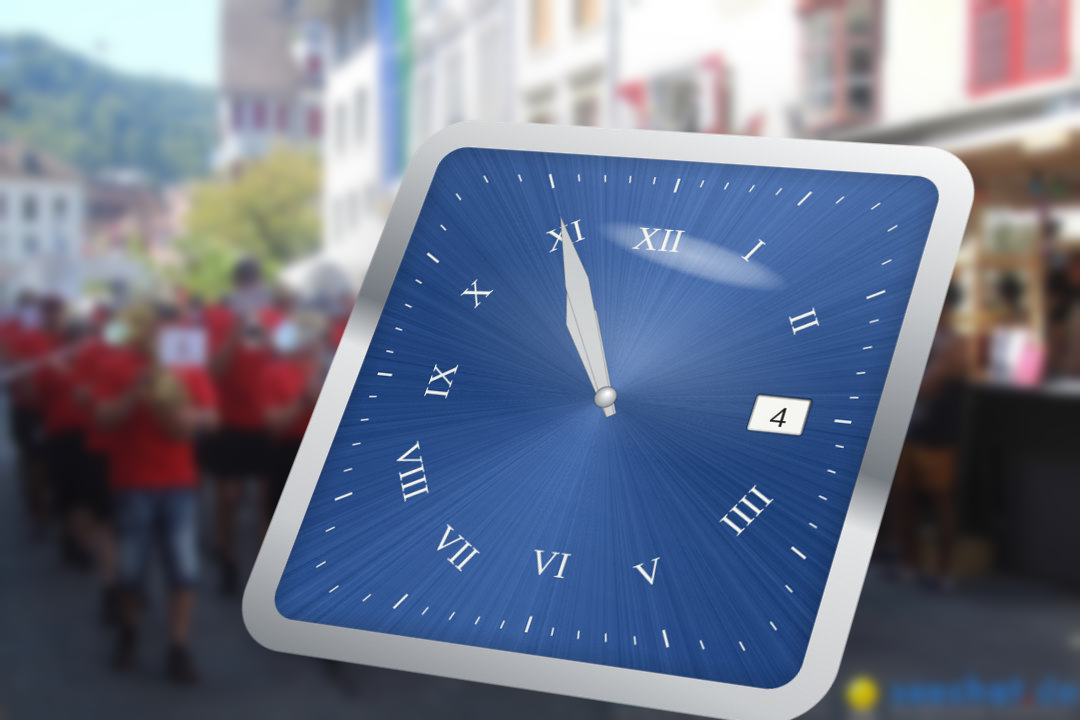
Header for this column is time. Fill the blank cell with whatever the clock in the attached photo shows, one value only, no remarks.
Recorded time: 10:55
